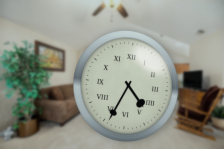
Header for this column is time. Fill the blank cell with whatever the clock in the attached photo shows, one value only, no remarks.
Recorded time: 4:34
